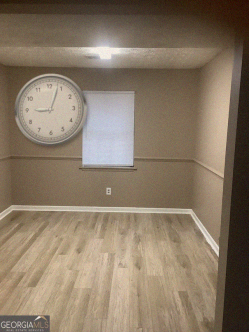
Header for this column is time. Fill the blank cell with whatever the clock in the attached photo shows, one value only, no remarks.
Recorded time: 9:03
